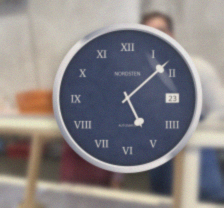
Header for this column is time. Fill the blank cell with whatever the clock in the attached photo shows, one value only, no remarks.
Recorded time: 5:08
